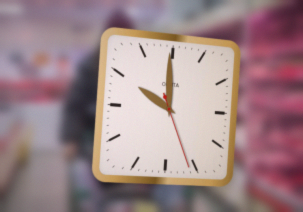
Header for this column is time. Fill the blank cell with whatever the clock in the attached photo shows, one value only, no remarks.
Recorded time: 9:59:26
